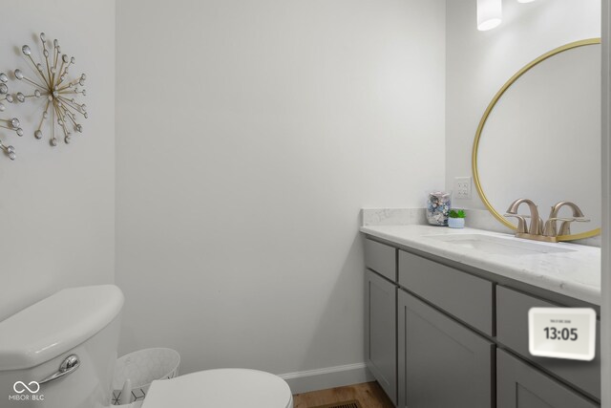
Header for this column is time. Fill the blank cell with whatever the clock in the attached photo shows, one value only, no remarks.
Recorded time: 13:05
